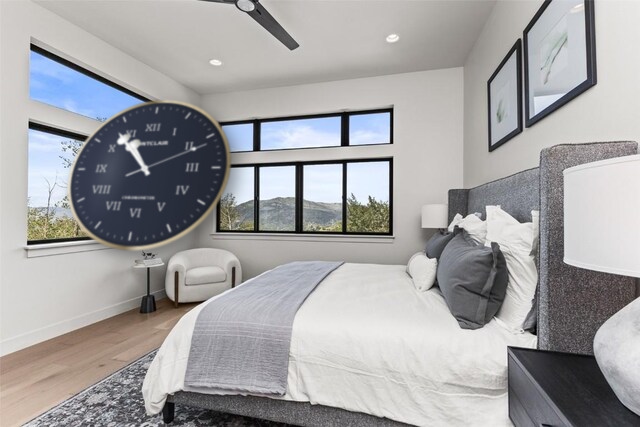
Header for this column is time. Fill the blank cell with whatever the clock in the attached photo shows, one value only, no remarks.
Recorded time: 10:53:11
